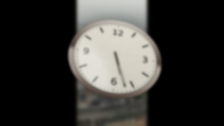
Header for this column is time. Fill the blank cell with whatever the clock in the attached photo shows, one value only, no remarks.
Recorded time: 5:27
